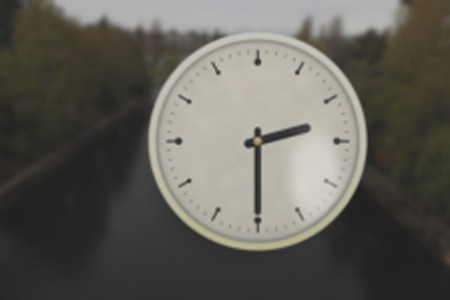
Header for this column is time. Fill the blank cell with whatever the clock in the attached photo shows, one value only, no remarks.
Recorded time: 2:30
